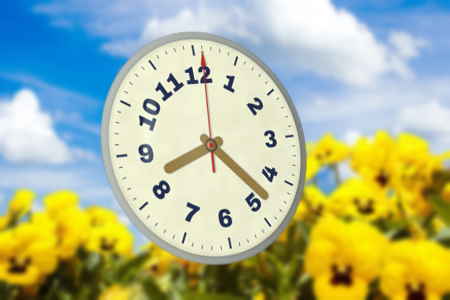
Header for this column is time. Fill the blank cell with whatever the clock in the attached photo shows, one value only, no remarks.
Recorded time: 8:23:01
